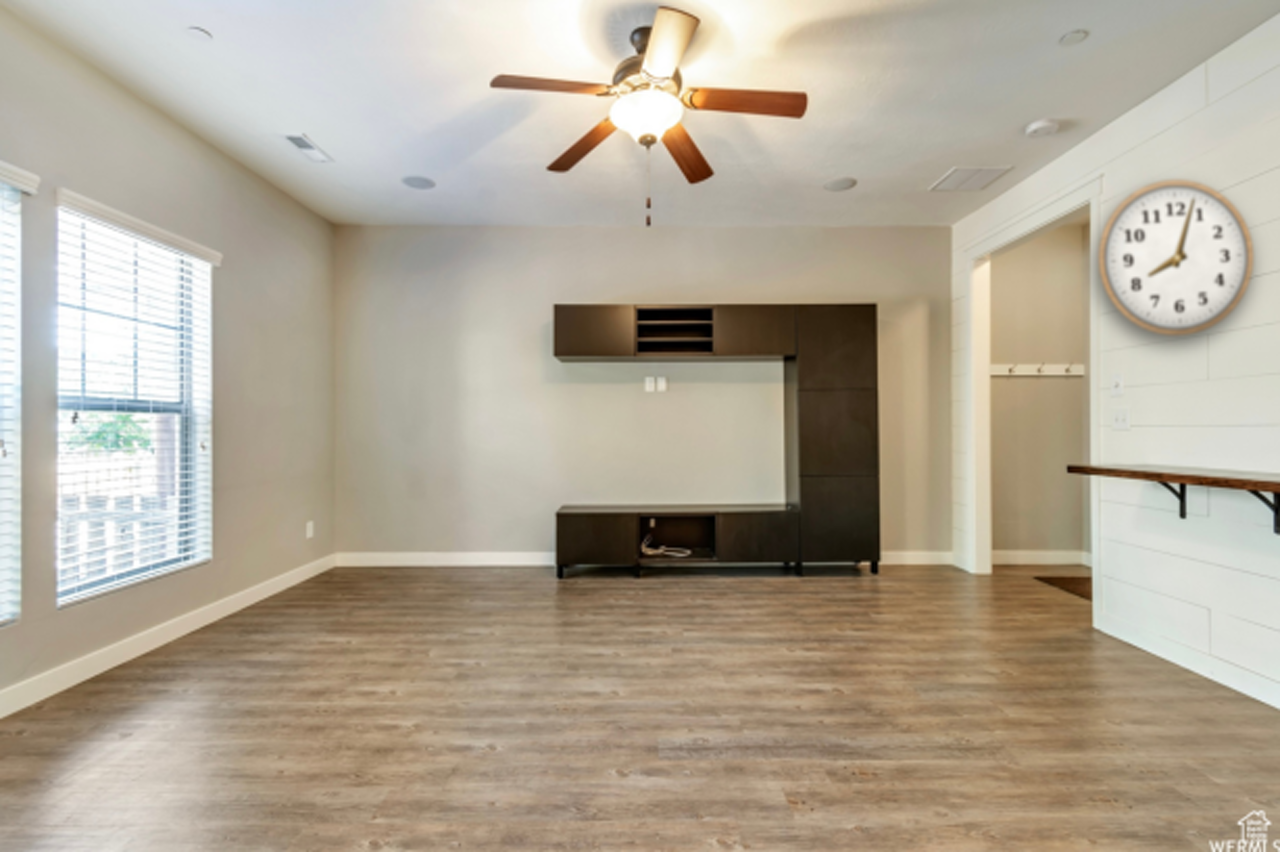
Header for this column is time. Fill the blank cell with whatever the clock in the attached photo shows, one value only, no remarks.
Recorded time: 8:03
